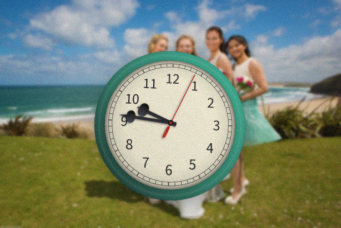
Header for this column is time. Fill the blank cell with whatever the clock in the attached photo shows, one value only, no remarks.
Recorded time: 9:46:04
